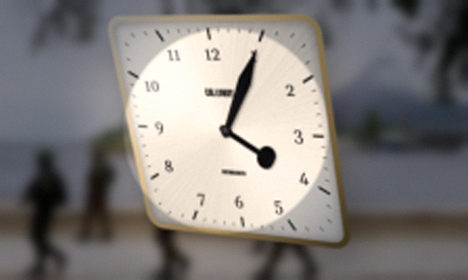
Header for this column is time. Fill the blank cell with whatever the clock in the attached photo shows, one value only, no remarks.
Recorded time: 4:05
